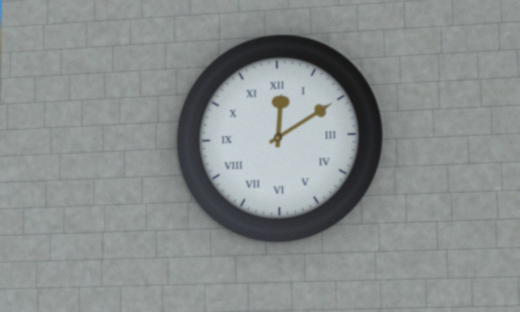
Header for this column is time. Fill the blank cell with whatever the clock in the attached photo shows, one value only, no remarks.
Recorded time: 12:10
